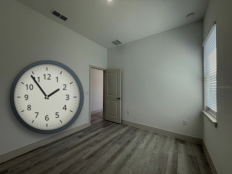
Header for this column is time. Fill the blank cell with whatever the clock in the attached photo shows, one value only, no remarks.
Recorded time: 1:54
